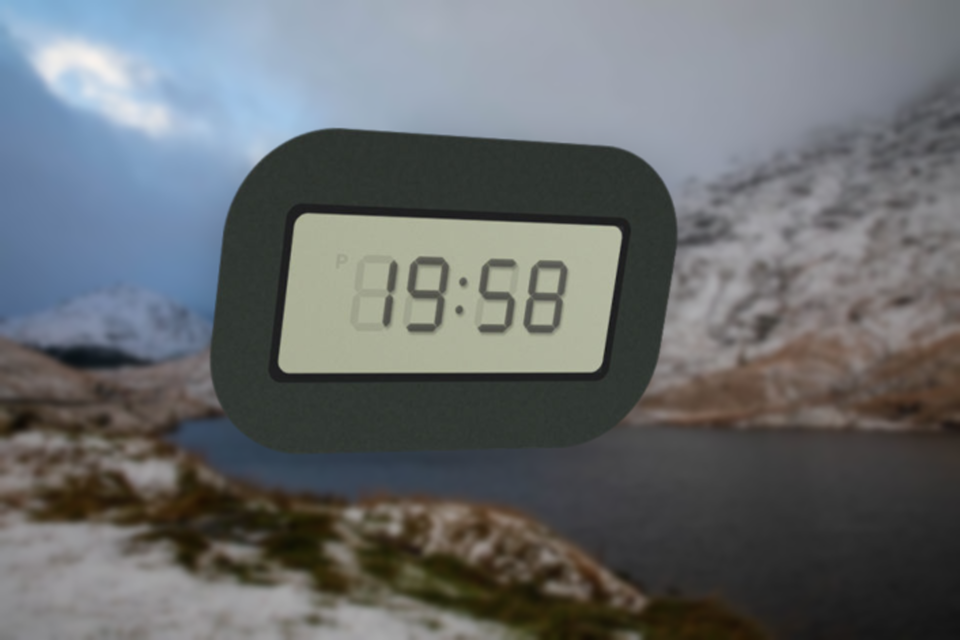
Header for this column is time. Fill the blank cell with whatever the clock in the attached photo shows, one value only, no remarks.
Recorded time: 19:58
